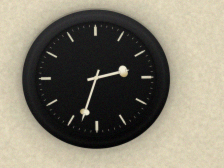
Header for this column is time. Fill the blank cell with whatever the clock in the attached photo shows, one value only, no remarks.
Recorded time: 2:33
